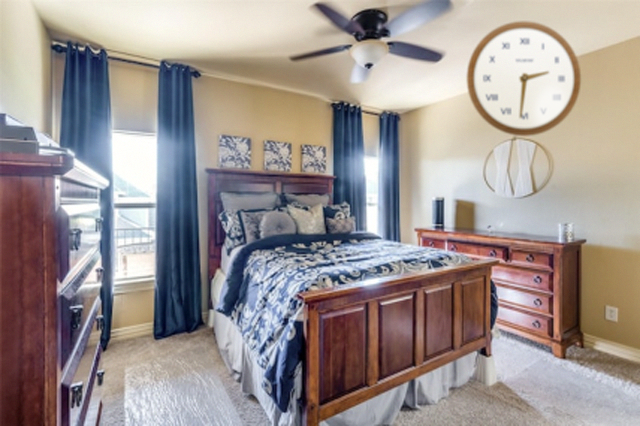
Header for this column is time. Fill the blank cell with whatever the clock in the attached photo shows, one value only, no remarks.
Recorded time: 2:31
